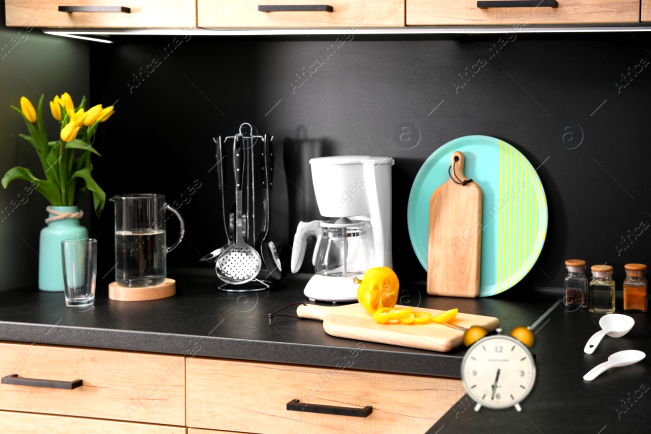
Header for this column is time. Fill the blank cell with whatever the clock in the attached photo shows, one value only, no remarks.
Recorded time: 6:32
